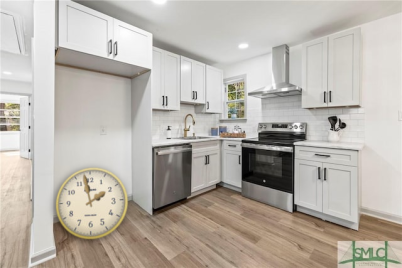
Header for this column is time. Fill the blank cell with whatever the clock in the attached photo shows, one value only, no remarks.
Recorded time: 1:58
